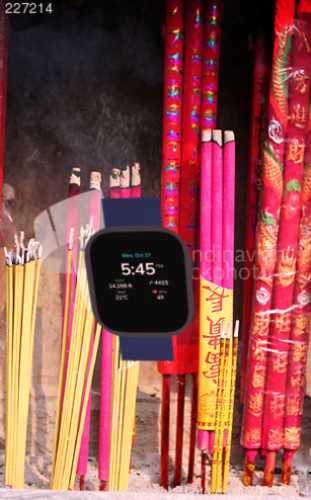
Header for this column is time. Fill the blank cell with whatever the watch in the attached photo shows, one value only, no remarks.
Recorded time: 5:45
